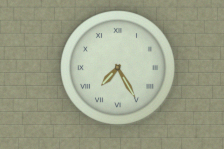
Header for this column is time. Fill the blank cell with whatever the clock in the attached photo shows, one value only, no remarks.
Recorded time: 7:25
